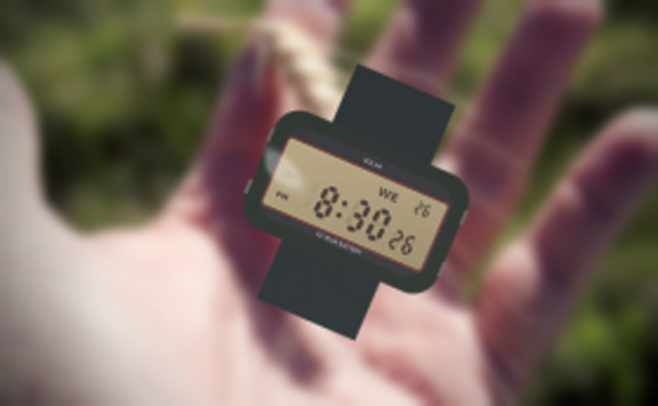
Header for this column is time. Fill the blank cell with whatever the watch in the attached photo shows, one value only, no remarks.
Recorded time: 8:30:26
